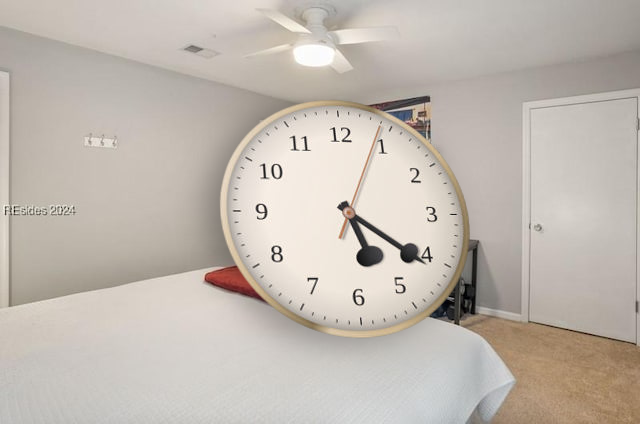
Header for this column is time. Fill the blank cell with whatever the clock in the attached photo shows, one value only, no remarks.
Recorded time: 5:21:04
